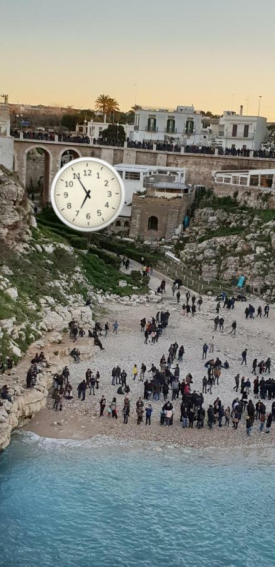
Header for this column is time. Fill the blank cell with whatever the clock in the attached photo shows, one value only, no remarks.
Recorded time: 6:55
